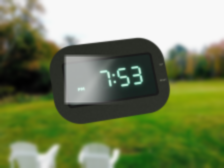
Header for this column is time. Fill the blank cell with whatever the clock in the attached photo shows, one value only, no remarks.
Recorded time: 7:53
